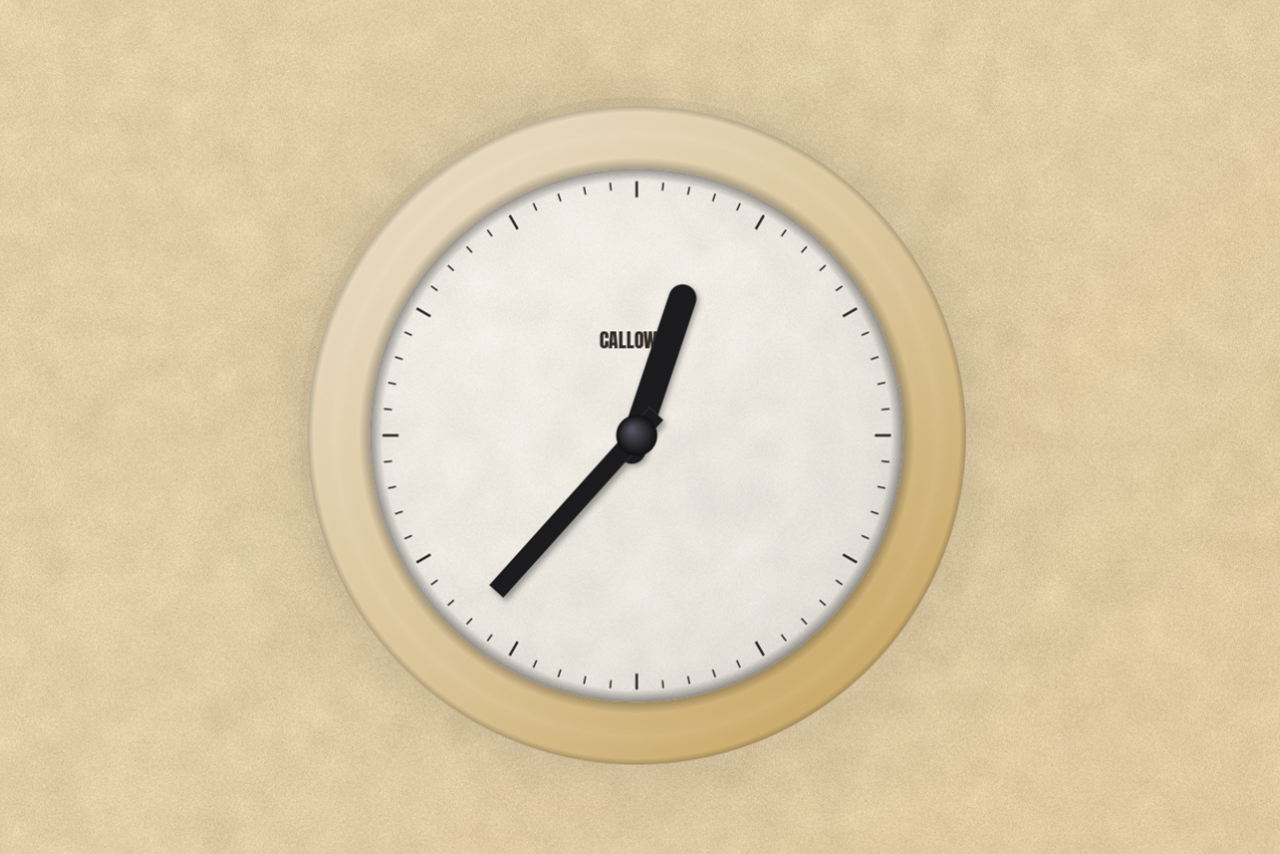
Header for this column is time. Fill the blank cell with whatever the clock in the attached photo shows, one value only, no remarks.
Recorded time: 12:37
